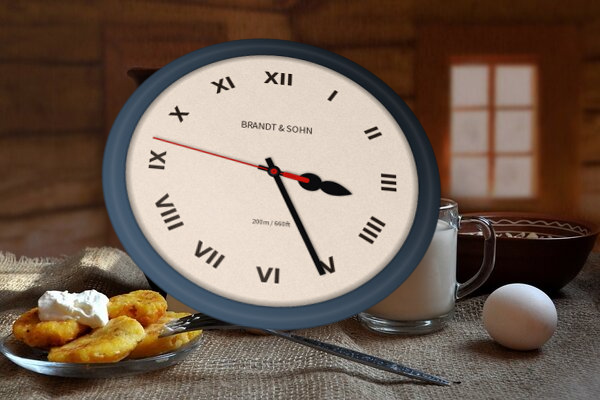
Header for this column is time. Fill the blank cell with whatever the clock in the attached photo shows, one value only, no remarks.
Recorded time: 3:25:47
